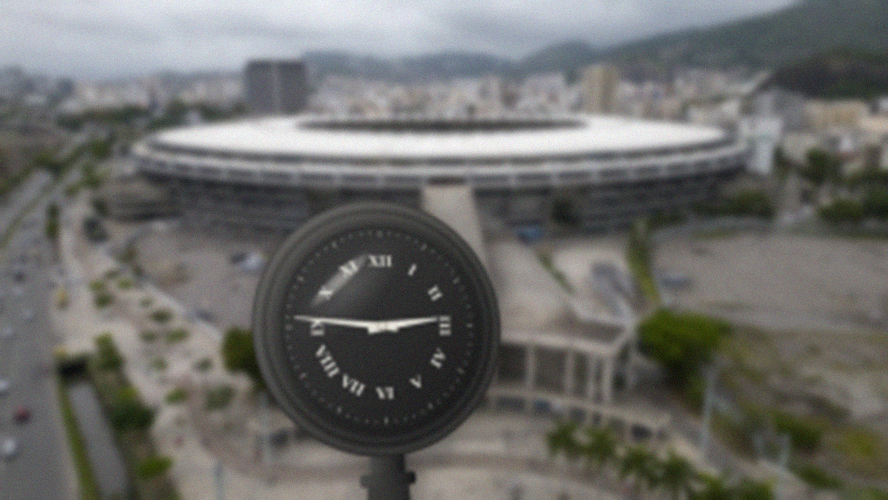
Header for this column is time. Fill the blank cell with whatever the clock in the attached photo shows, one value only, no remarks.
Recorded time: 2:46
